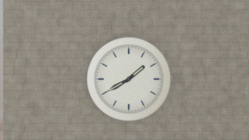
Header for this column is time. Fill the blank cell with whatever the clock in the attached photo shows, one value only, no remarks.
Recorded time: 1:40
